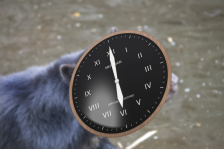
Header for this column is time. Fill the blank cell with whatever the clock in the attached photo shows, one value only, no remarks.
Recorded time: 6:00
